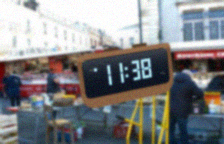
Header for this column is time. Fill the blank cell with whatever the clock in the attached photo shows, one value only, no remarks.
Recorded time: 11:38
